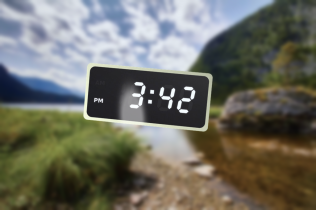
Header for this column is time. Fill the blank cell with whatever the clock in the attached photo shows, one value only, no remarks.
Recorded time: 3:42
